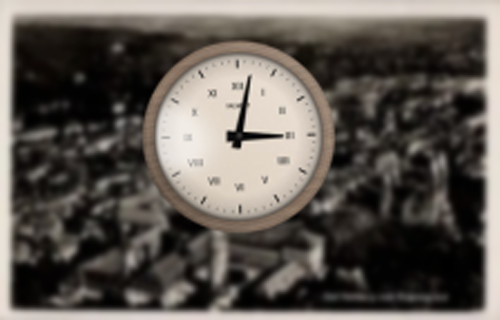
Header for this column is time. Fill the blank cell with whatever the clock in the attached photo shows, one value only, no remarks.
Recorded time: 3:02
